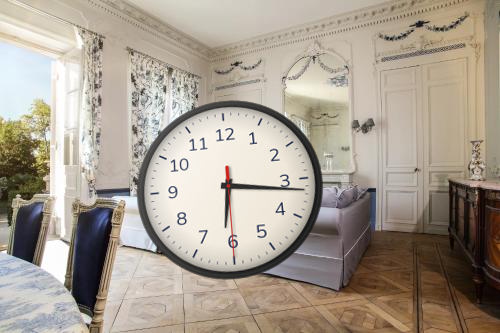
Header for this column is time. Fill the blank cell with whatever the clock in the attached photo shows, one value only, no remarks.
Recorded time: 6:16:30
